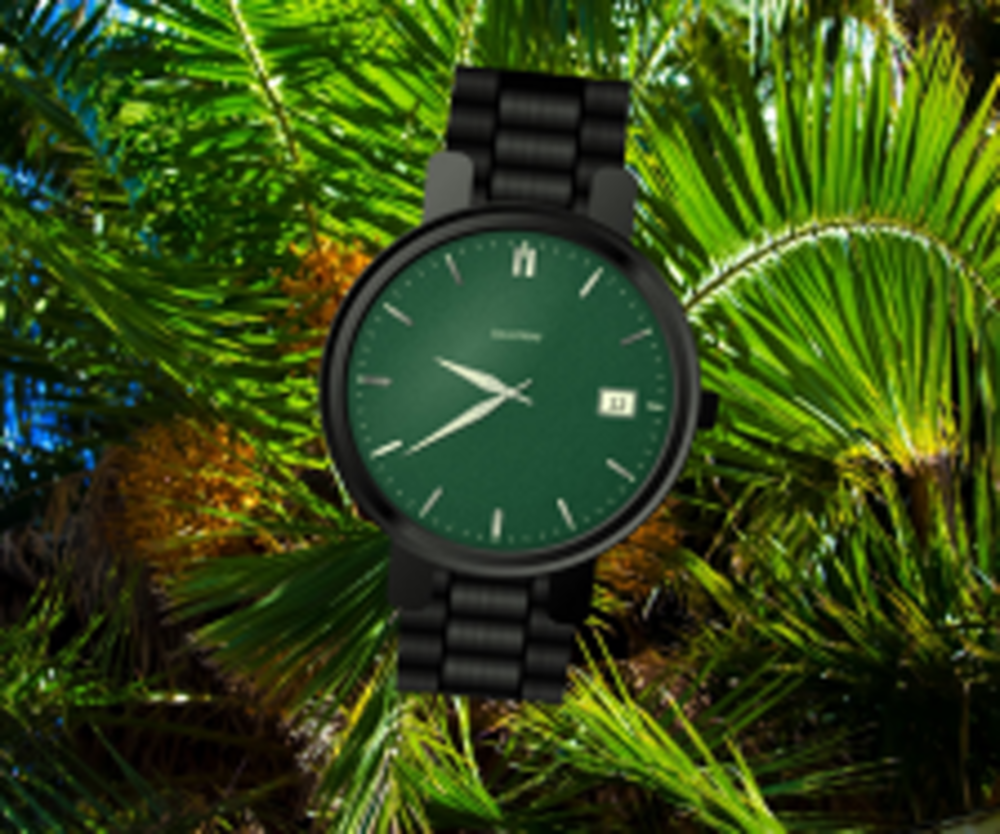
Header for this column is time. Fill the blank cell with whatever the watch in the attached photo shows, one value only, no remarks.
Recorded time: 9:39
